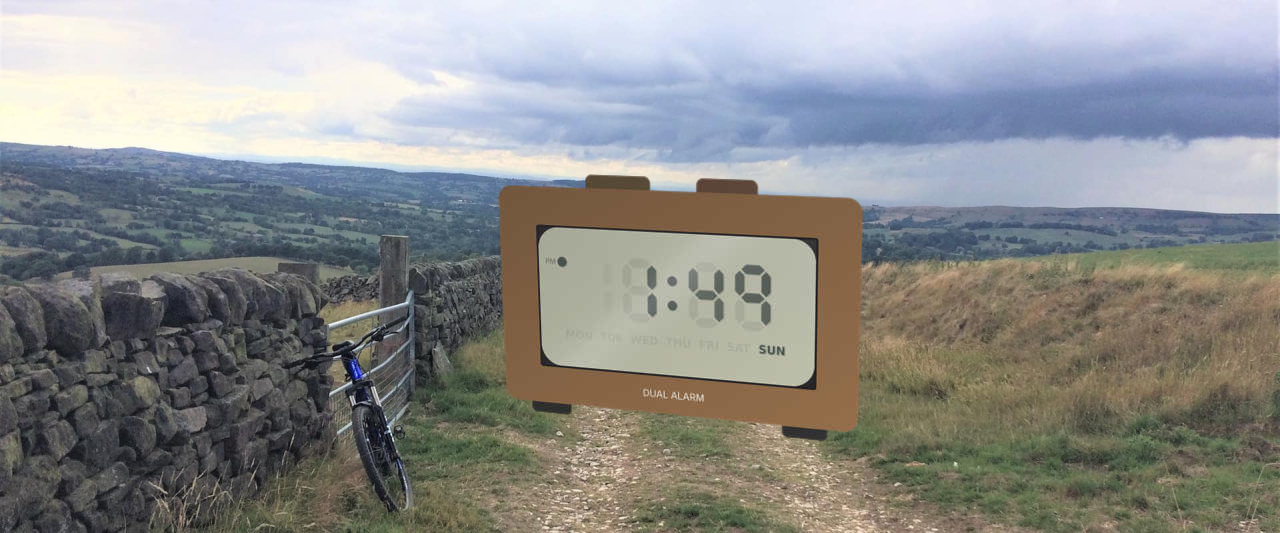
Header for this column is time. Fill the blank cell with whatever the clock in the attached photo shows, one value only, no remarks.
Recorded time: 1:49
